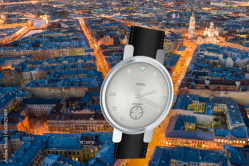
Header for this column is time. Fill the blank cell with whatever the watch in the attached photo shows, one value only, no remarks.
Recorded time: 2:19
